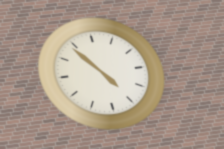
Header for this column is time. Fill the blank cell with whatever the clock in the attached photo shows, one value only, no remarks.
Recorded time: 4:54
